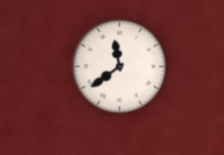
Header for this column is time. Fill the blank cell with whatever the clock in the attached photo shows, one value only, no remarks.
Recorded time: 11:39
